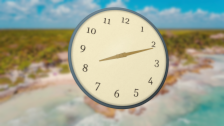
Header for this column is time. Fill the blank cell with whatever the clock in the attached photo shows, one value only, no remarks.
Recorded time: 8:11
